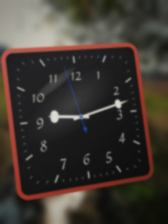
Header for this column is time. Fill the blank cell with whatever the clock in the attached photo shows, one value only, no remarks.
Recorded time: 9:12:58
